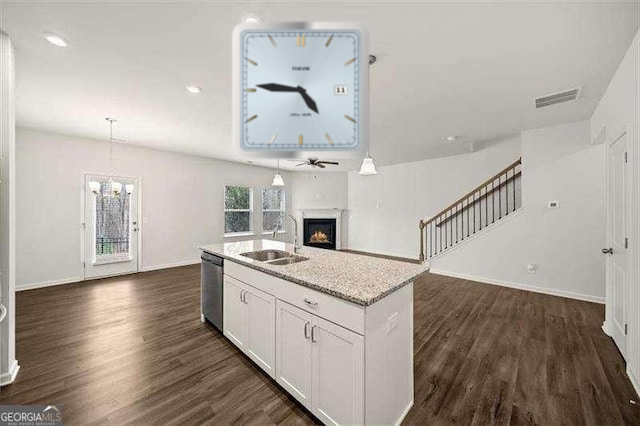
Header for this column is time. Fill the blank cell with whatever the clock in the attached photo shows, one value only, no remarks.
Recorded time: 4:46
